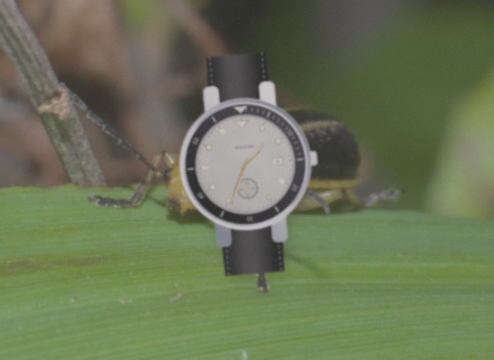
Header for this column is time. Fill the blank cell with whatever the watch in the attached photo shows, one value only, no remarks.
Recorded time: 1:34
